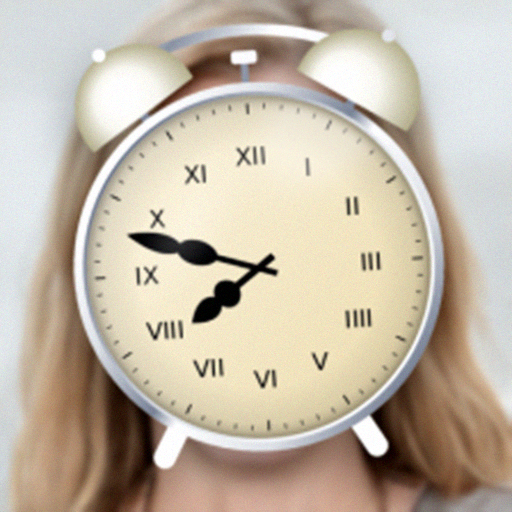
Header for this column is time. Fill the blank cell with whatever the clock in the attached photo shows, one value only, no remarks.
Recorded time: 7:48
